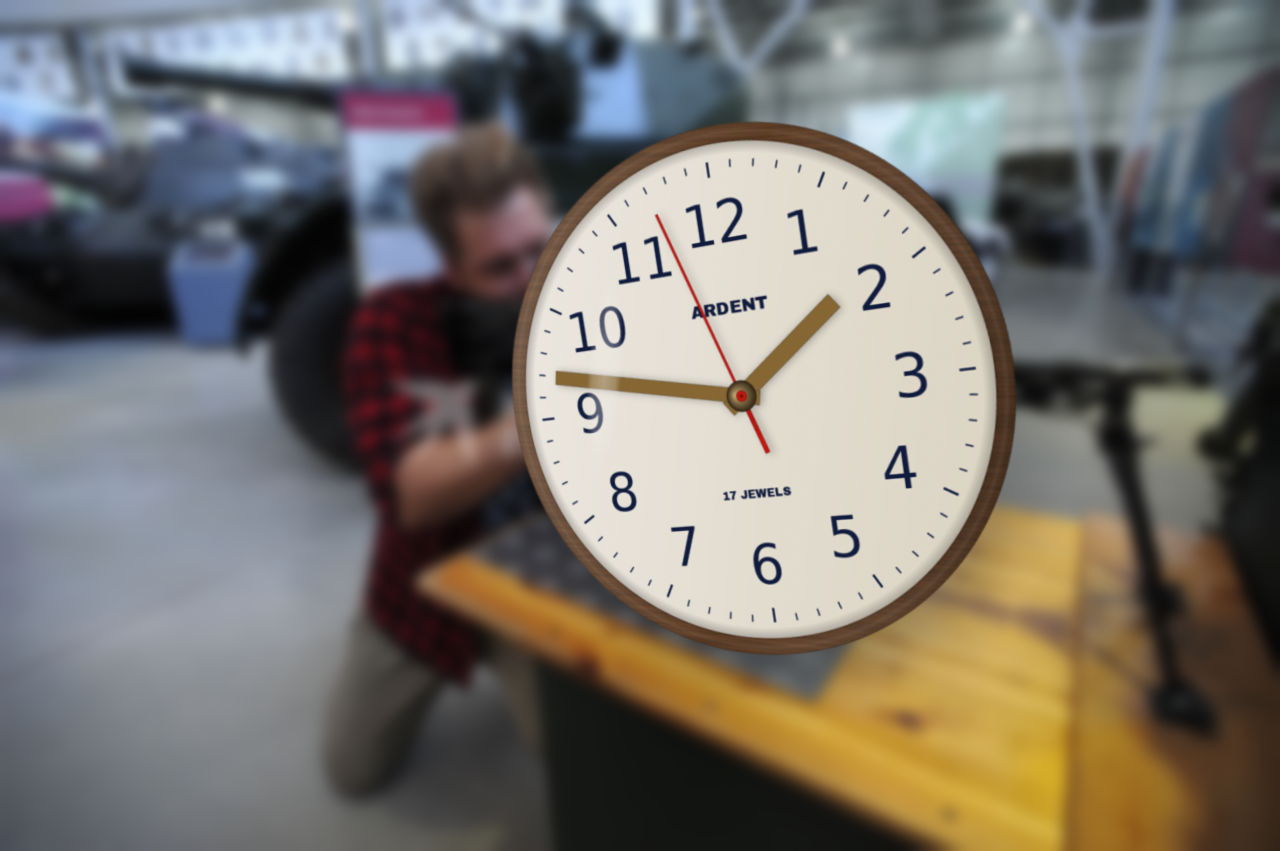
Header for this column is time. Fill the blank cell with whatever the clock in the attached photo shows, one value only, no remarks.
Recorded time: 1:46:57
